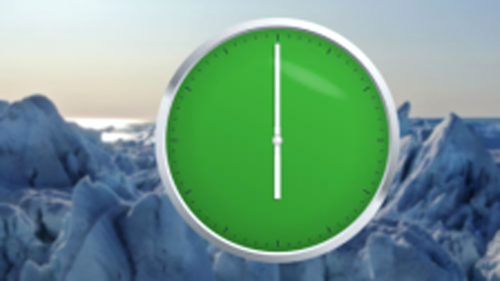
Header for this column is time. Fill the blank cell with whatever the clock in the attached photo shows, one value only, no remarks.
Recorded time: 6:00
